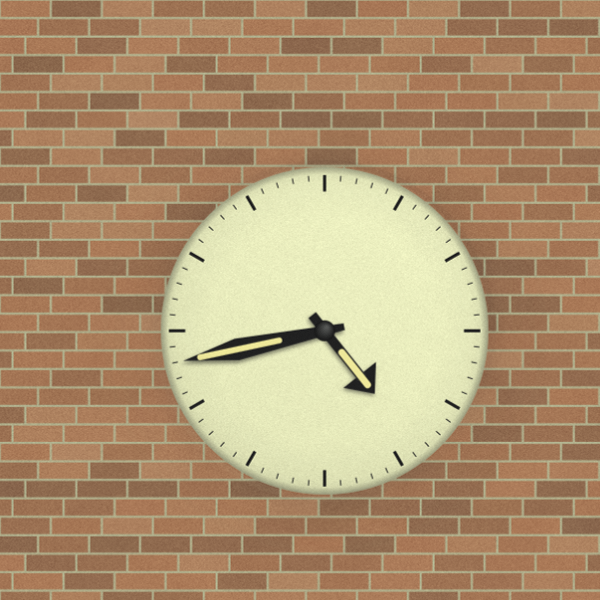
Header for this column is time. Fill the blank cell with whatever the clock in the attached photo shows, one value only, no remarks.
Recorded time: 4:43
